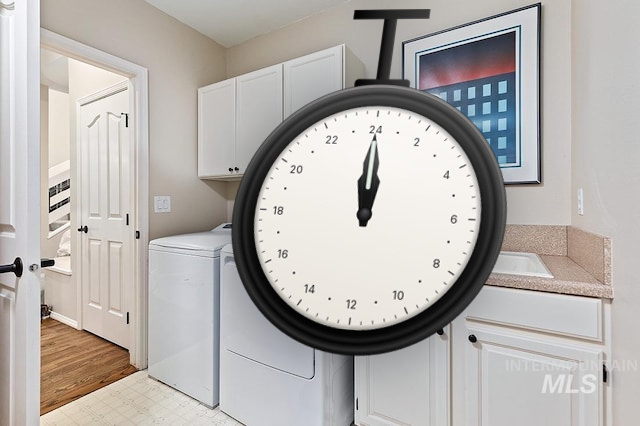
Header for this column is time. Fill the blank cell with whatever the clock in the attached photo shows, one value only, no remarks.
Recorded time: 0:00
